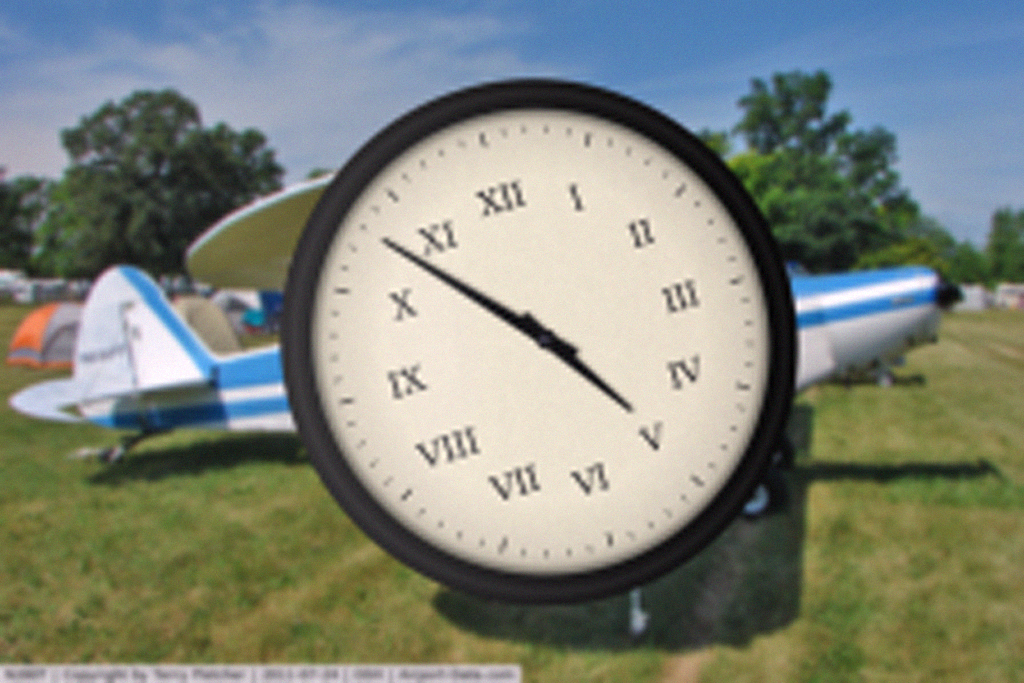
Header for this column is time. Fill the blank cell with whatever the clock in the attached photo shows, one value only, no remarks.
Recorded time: 4:53
